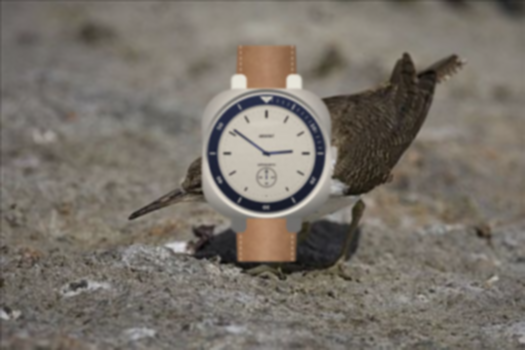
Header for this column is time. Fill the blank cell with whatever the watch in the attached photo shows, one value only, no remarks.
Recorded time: 2:51
